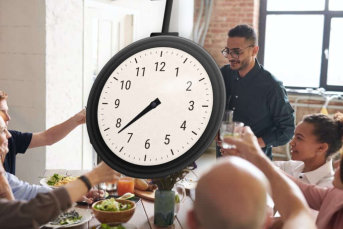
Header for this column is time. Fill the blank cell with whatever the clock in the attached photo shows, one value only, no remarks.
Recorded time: 7:38
